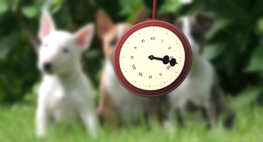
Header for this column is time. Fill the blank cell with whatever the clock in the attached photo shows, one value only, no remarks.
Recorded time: 3:17
